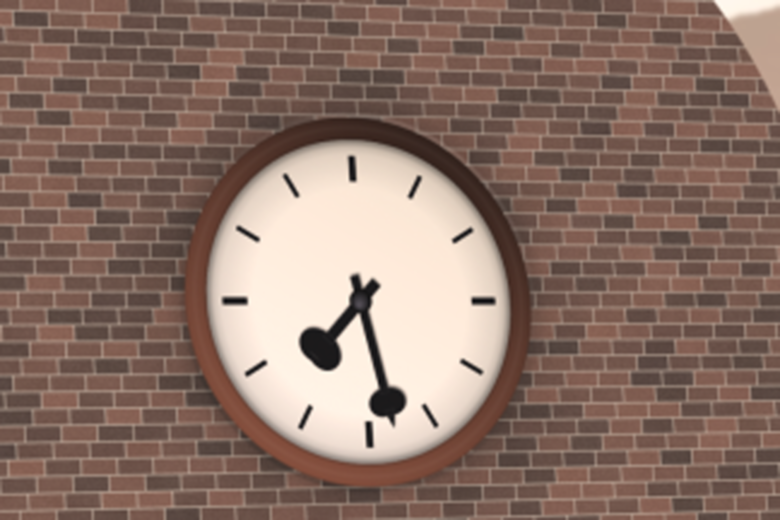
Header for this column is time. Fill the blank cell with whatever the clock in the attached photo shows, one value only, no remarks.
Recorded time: 7:28
